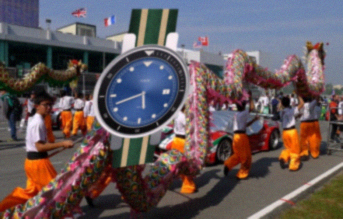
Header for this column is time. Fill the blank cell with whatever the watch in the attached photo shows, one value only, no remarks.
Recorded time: 5:42
